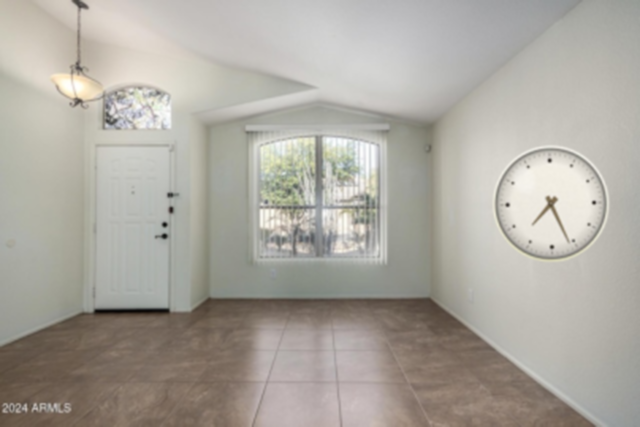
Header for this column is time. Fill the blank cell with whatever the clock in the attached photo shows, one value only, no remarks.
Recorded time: 7:26
